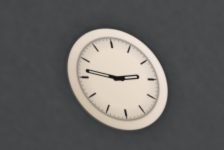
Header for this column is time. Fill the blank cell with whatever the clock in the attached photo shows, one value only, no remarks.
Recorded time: 2:47
